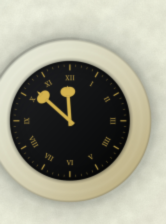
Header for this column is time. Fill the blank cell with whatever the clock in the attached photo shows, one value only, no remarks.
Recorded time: 11:52
